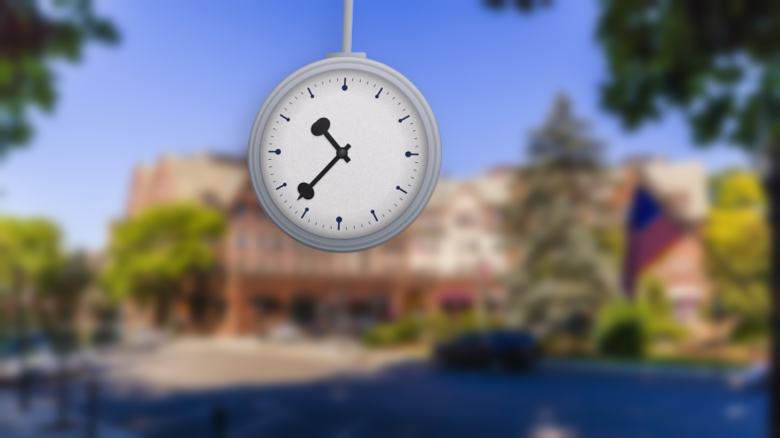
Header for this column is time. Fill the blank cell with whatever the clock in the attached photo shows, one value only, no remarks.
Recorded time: 10:37
